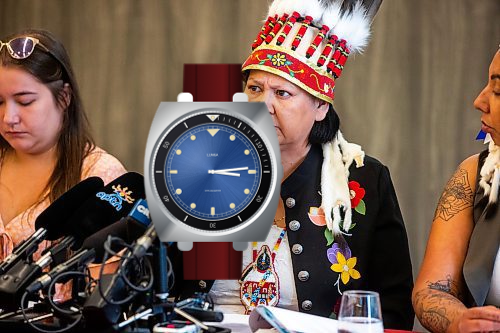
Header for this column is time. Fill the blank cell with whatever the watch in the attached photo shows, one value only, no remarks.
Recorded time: 3:14
